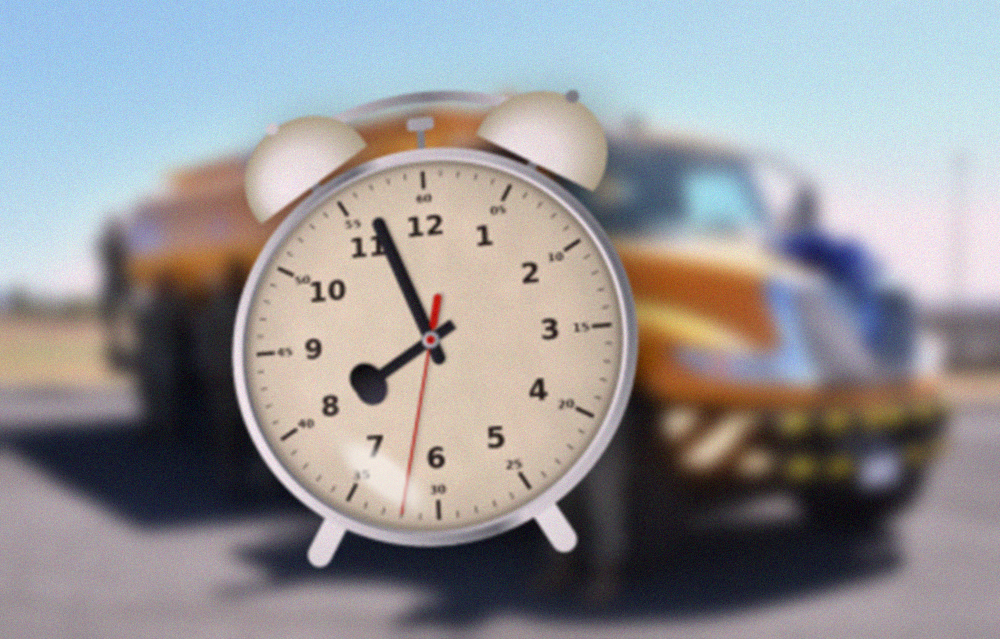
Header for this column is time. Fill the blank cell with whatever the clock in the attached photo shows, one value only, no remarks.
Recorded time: 7:56:32
